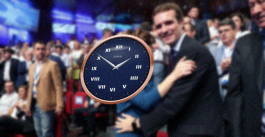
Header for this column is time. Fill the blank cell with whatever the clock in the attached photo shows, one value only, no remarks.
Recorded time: 1:51
